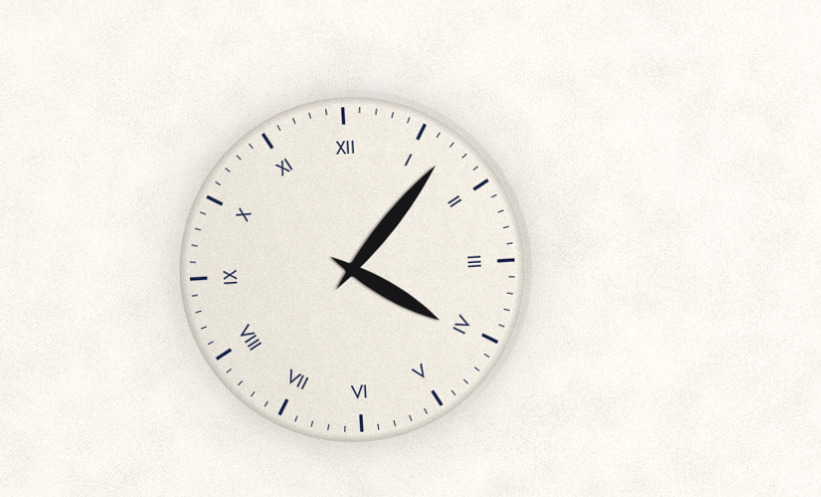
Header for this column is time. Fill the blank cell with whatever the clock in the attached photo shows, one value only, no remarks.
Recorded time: 4:07
